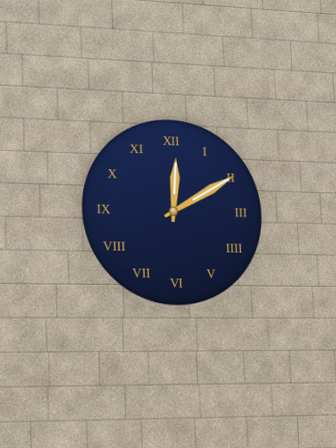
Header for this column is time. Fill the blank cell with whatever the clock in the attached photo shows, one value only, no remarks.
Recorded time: 12:10
